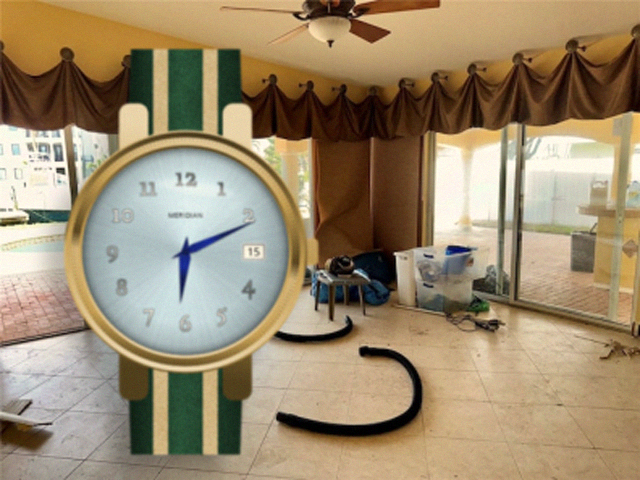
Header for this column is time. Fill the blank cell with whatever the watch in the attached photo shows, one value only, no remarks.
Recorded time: 6:11
